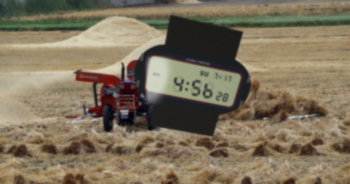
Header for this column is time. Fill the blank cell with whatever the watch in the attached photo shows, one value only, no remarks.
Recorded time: 4:56
